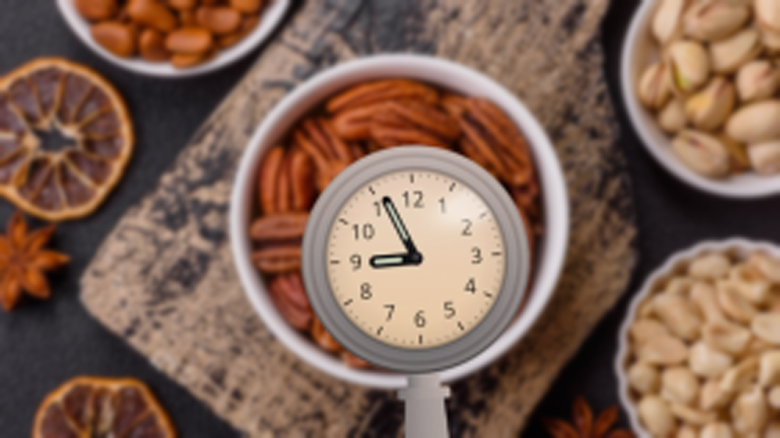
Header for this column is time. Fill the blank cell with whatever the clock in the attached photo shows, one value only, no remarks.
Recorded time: 8:56
